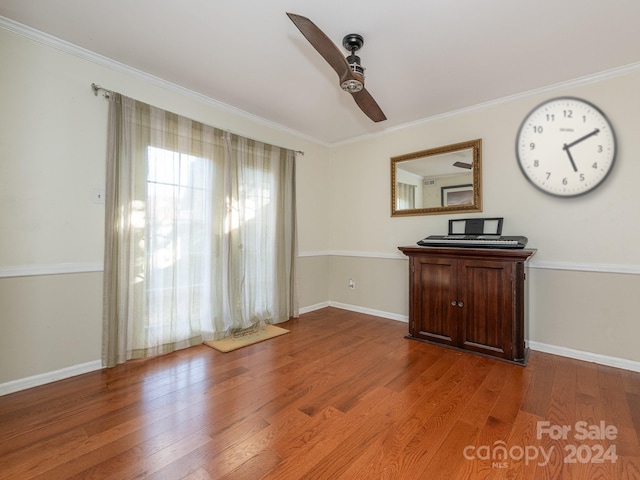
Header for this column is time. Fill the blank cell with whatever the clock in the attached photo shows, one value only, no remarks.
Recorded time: 5:10
